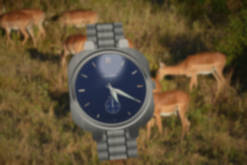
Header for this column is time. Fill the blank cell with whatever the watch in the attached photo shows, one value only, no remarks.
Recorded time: 5:20
